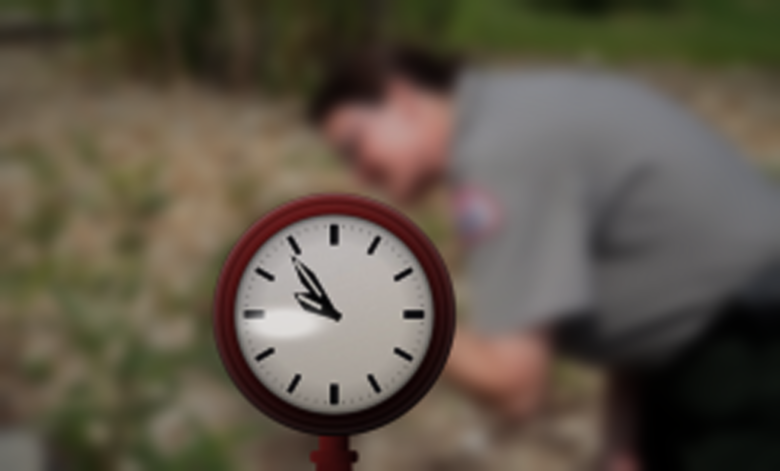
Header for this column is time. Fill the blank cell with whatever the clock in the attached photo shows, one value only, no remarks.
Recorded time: 9:54
